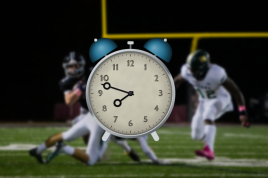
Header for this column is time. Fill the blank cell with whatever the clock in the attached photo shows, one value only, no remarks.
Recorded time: 7:48
